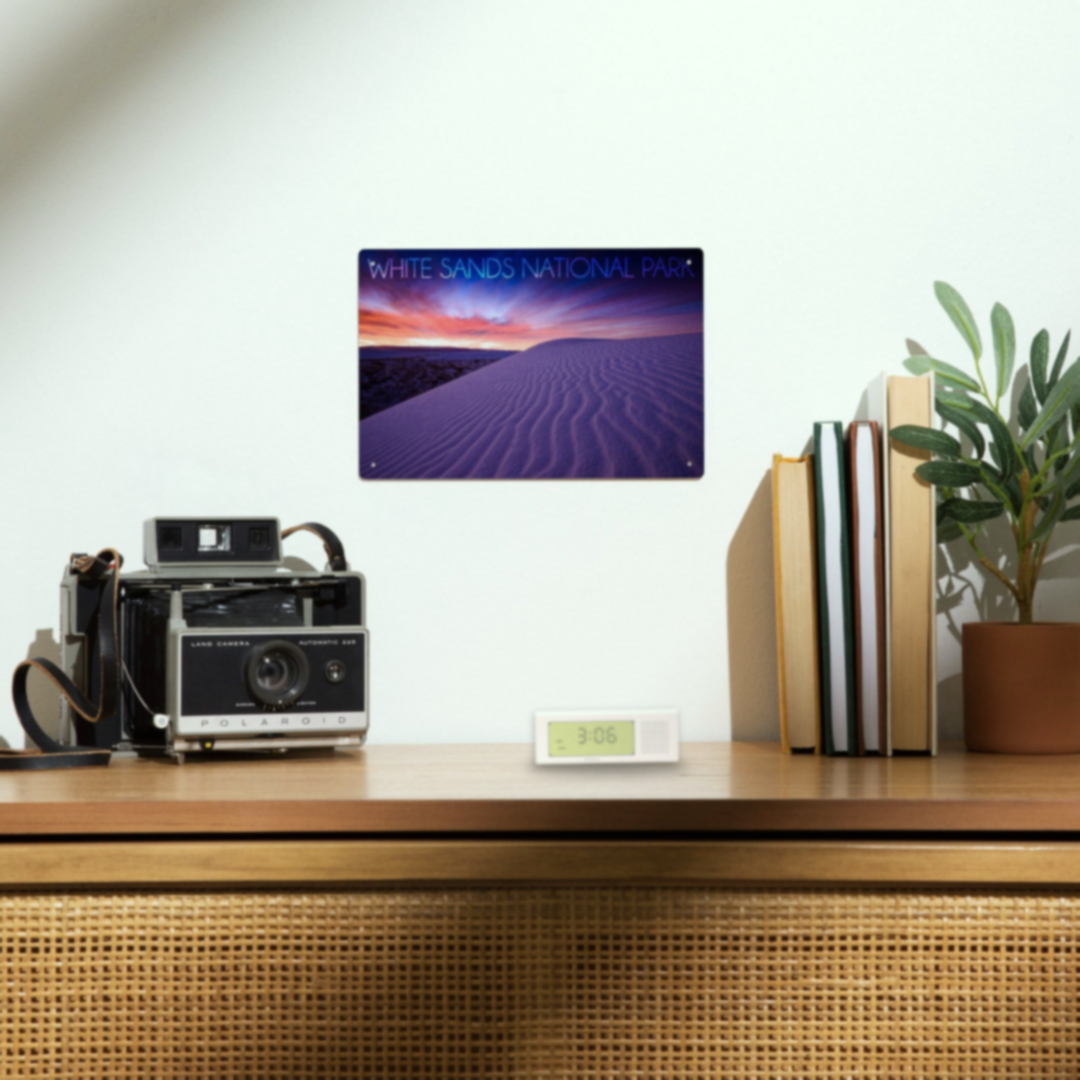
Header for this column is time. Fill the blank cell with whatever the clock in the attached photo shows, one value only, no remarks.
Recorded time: 3:06
